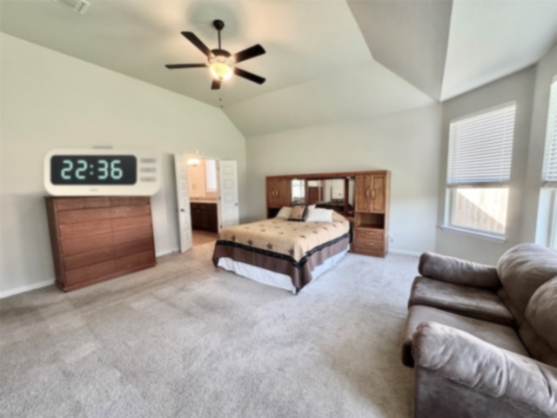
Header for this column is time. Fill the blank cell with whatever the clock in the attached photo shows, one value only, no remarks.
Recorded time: 22:36
